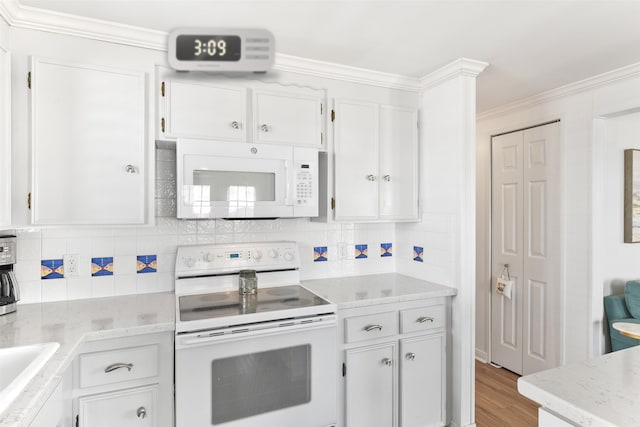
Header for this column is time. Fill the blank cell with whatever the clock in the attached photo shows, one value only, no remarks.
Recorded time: 3:09
